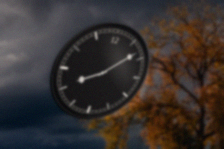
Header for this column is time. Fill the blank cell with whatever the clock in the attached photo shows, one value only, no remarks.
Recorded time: 8:08
